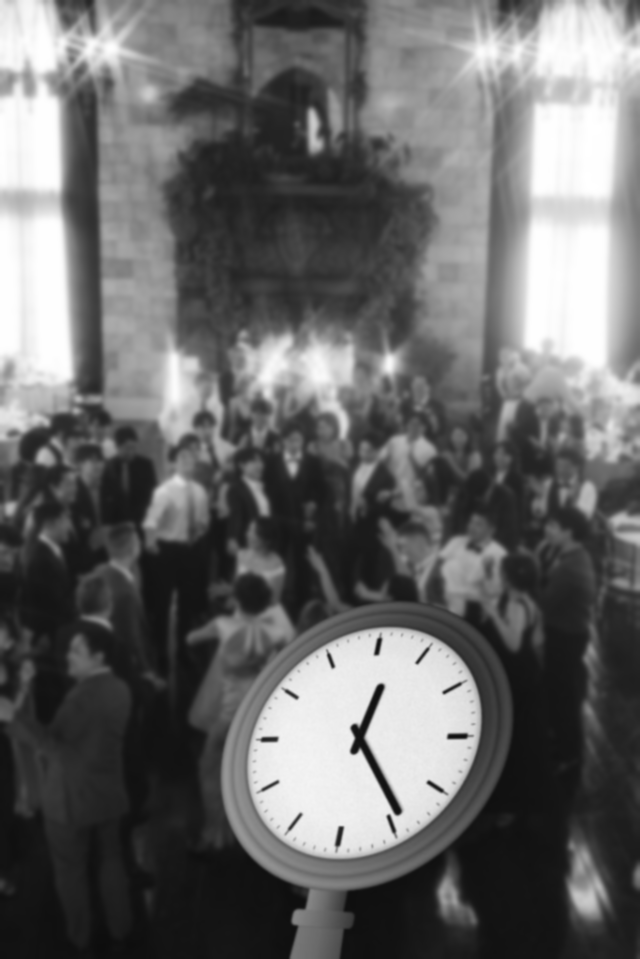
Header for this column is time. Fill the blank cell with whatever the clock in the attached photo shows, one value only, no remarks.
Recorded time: 12:24
